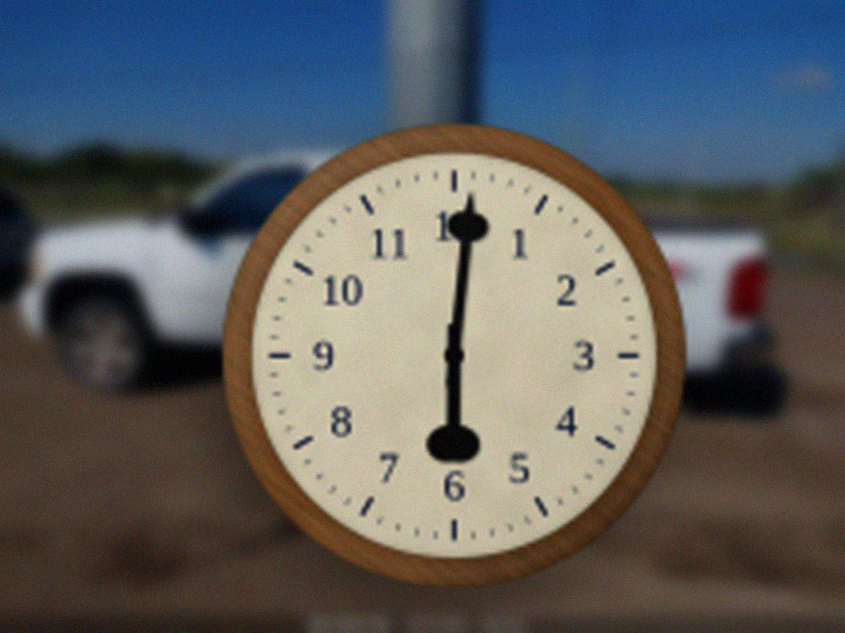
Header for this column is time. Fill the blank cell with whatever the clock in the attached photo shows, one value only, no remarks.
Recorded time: 6:01
